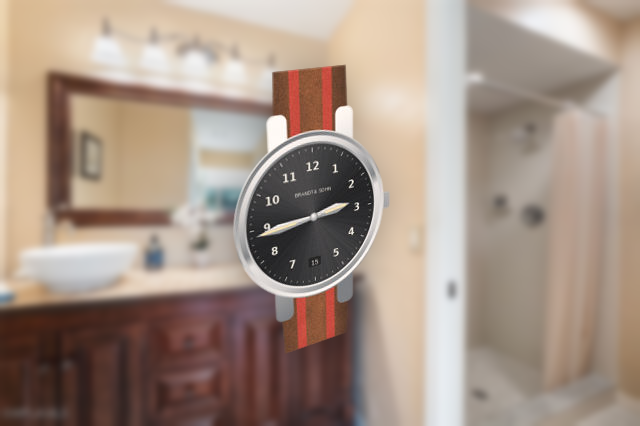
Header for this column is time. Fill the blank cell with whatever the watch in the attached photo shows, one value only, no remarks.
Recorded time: 2:44
